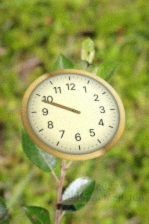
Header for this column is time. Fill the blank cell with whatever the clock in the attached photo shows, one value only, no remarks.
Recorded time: 9:49
